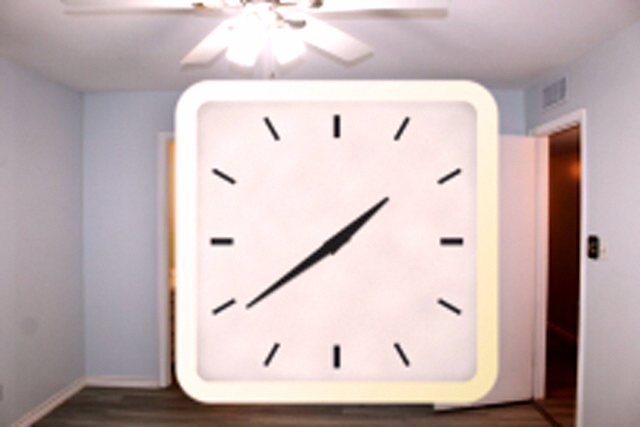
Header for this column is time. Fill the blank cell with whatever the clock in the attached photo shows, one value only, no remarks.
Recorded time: 1:39
